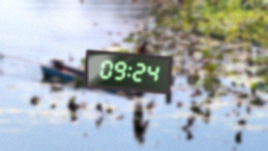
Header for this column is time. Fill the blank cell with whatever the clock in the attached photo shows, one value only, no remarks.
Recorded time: 9:24
